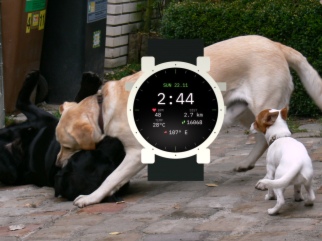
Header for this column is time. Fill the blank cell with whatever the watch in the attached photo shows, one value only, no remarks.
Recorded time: 2:44
